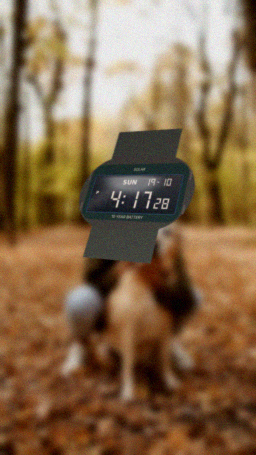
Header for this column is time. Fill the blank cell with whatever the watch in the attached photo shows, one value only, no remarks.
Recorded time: 4:17:28
